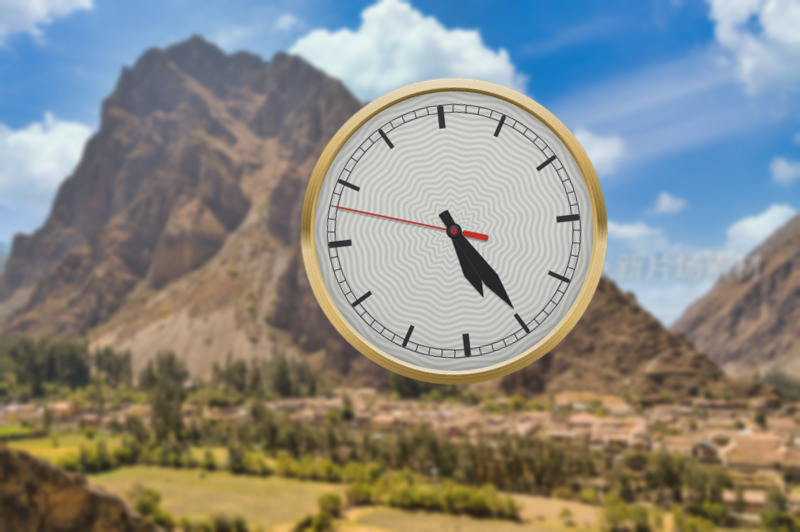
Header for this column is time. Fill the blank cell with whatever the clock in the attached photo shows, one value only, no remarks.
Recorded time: 5:24:48
